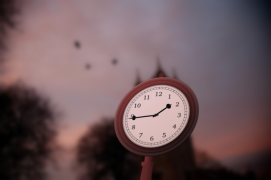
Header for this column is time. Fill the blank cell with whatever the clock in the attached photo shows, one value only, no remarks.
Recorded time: 1:44
